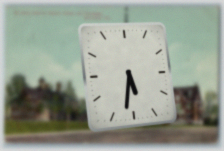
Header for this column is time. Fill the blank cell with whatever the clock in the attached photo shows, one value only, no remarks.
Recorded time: 5:32
